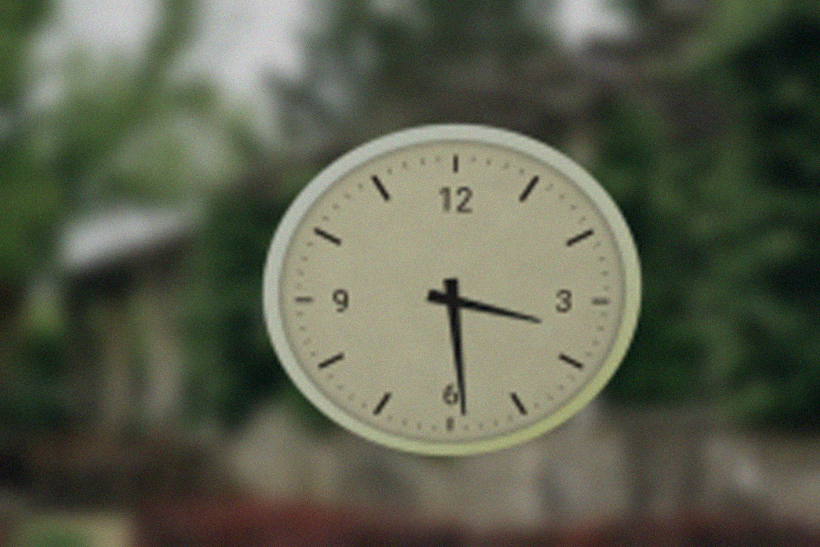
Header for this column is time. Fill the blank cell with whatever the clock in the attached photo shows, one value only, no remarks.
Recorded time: 3:29
